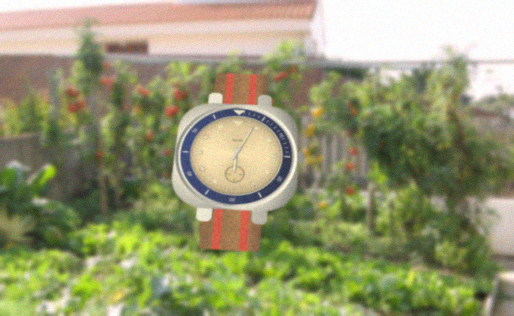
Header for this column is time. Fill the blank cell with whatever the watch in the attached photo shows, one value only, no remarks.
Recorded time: 6:04
